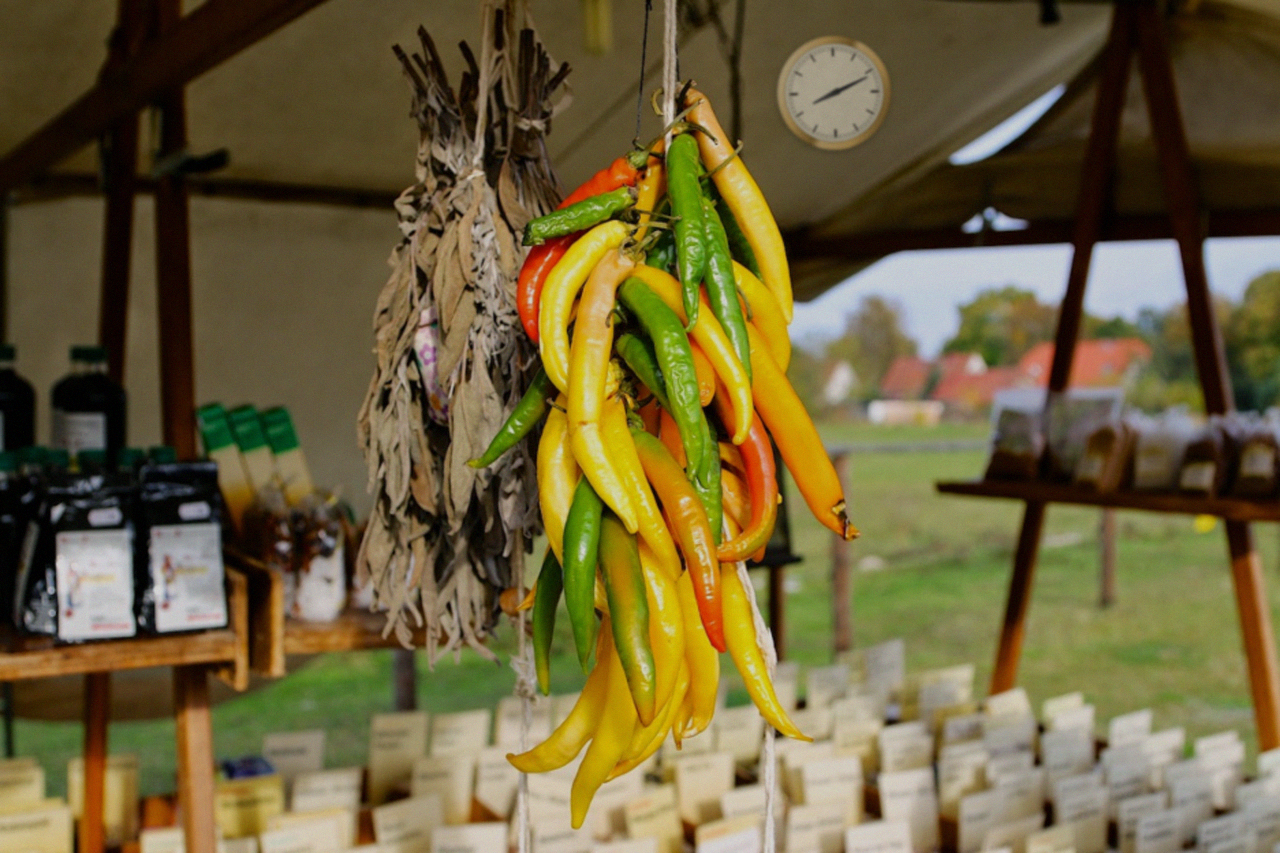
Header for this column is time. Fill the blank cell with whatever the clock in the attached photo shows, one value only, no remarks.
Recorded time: 8:11
